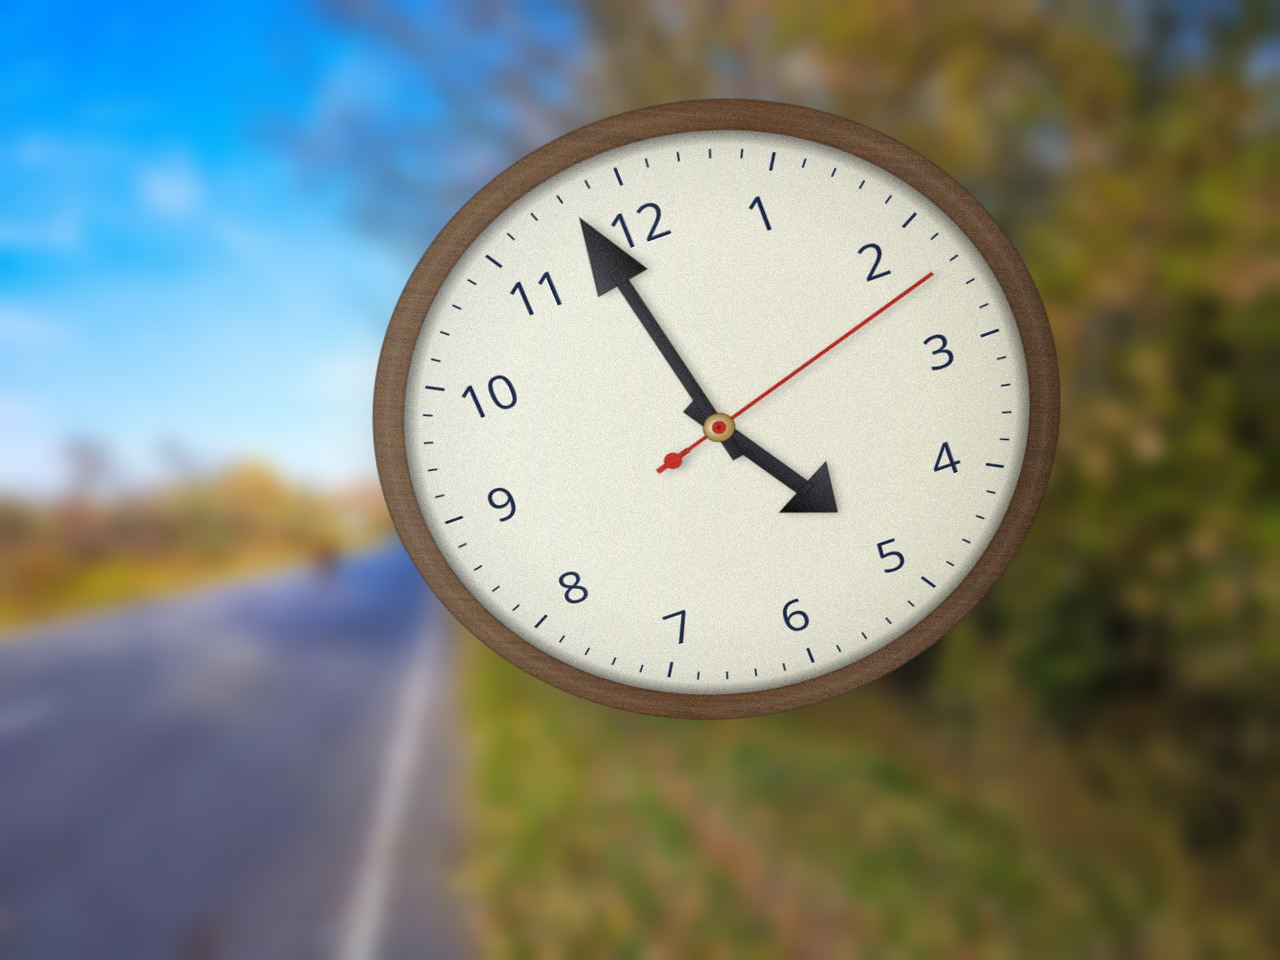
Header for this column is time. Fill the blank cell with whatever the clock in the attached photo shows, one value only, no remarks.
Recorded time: 4:58:12
